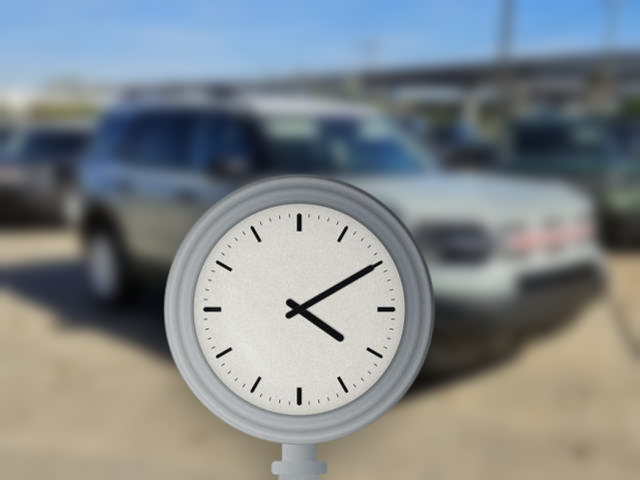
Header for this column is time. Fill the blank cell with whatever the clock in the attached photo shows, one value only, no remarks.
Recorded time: 4:10
